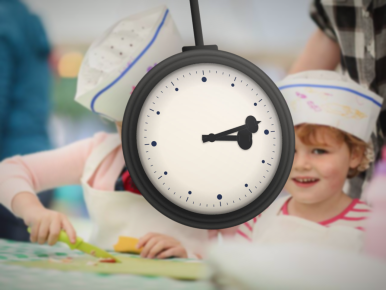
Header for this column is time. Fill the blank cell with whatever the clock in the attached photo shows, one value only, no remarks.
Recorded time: 3:13
